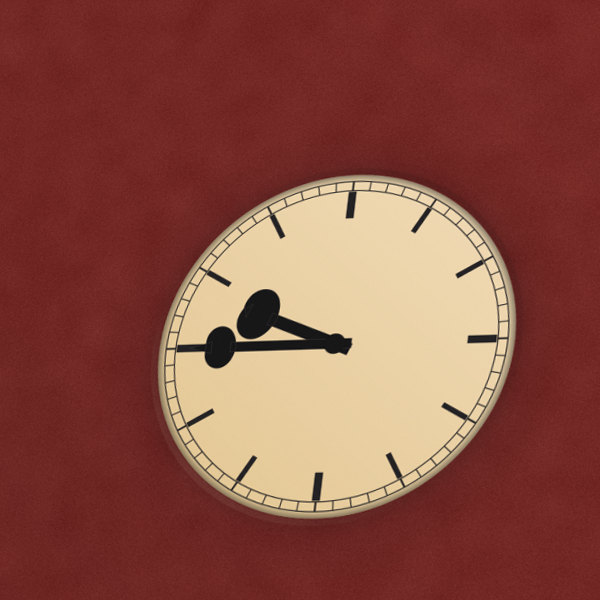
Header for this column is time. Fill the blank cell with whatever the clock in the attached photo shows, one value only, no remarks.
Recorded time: 9:45
